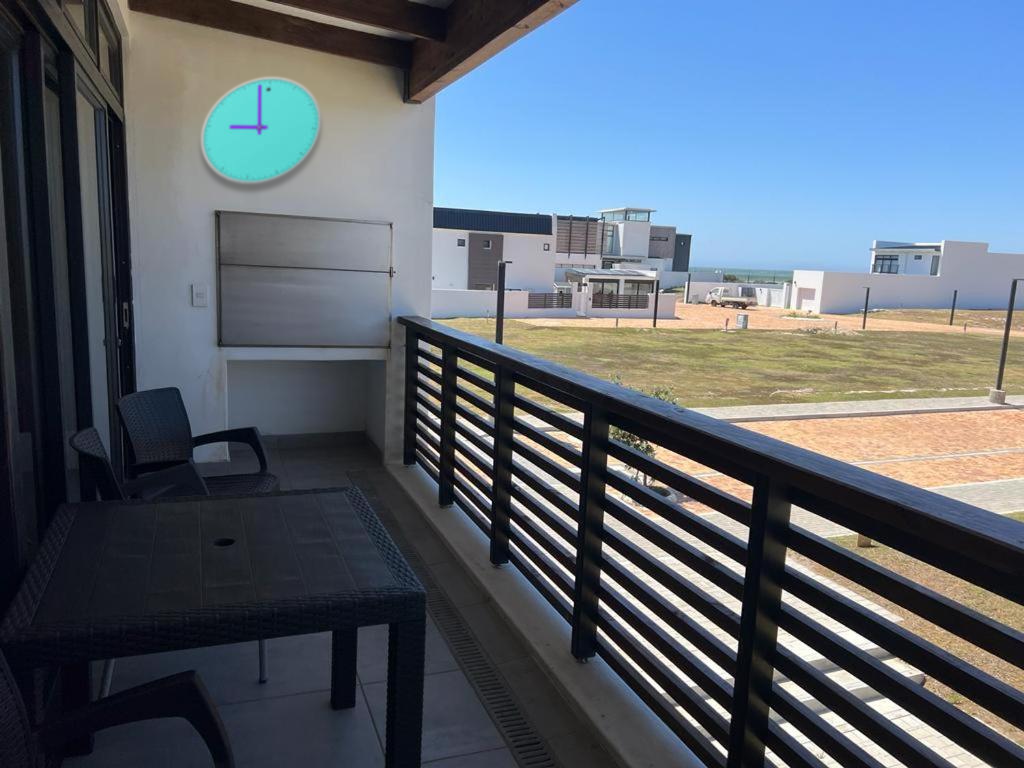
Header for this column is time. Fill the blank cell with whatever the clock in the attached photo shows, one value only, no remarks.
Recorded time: 8:58
